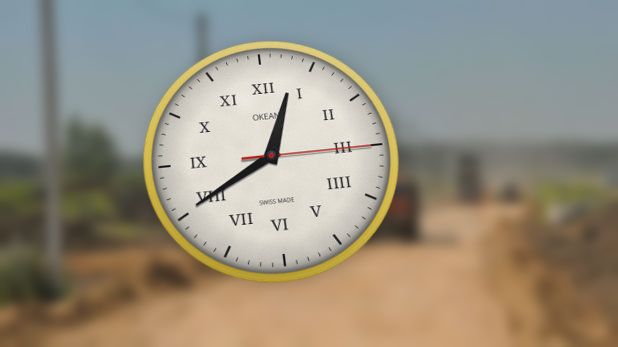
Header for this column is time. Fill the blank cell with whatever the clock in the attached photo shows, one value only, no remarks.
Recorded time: 12:40:15
